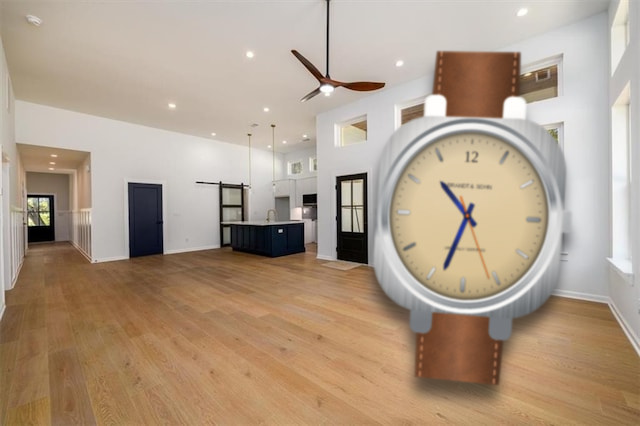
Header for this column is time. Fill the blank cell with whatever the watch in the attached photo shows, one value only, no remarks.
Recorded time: 10:33:26
